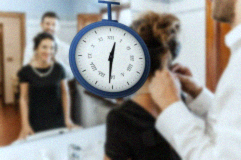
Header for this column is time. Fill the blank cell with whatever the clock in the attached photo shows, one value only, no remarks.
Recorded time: 12:31
